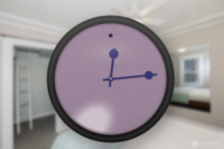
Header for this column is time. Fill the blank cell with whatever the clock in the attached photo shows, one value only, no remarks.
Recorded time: 12:14
